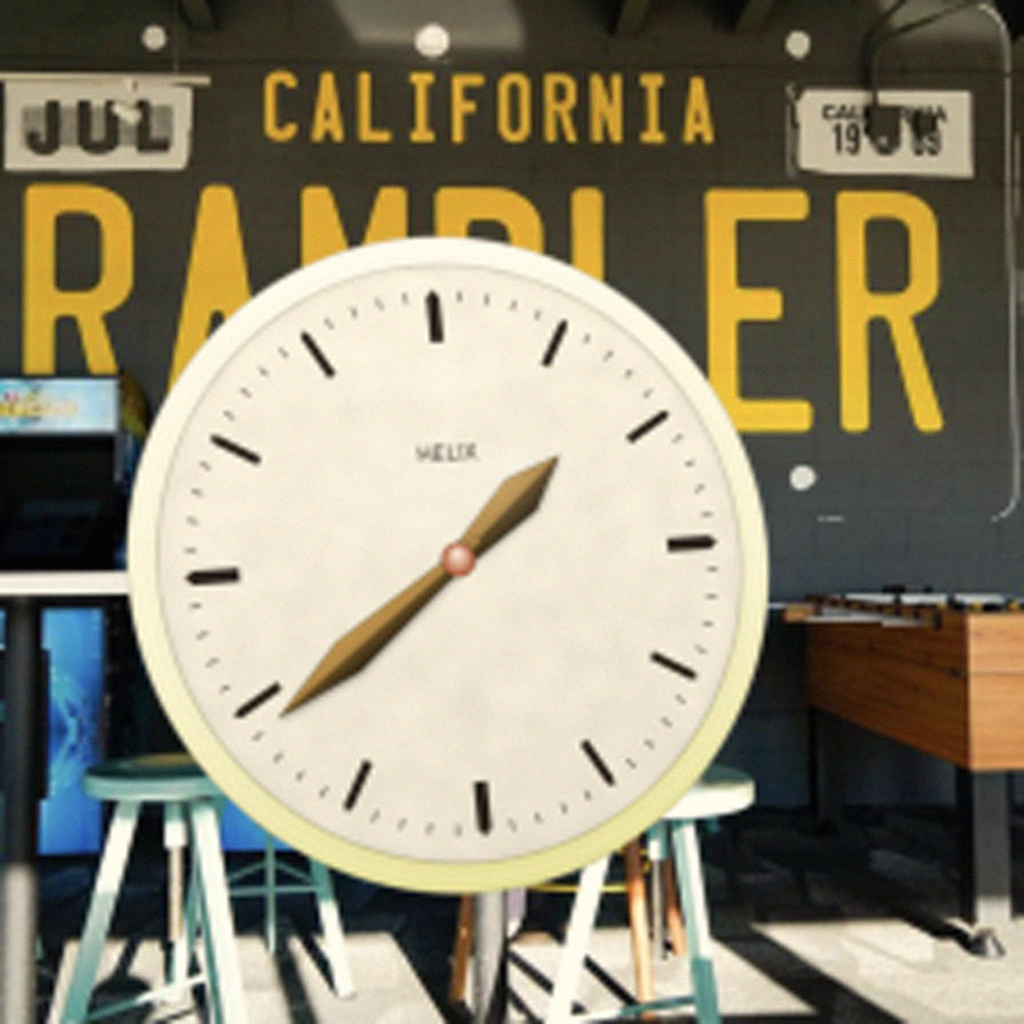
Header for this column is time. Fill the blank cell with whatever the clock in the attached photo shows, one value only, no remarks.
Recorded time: 1:39
